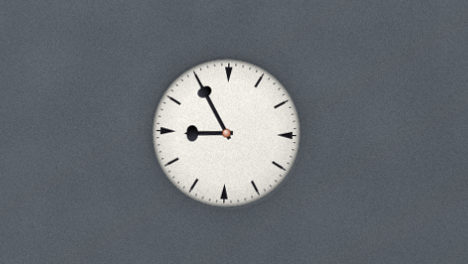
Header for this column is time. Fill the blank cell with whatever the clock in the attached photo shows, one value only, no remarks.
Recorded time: 8:55
